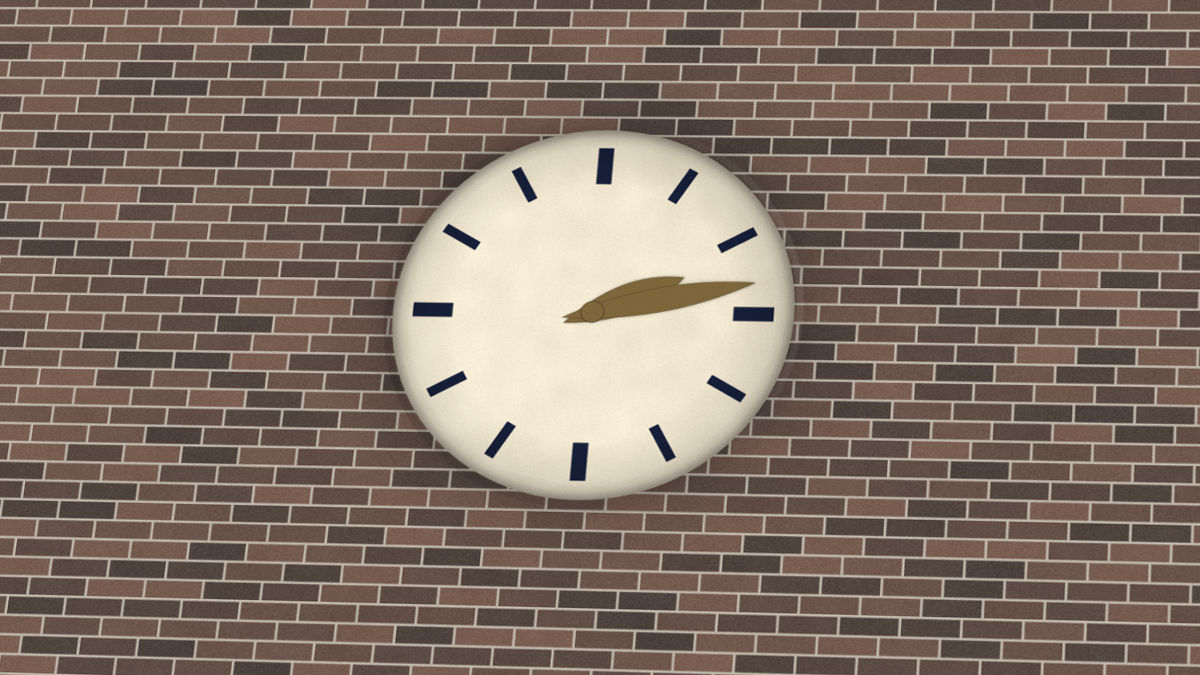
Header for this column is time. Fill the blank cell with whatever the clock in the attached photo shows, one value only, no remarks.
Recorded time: 2:13
